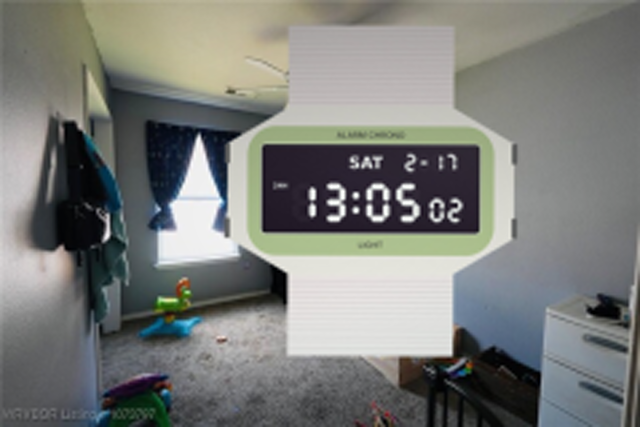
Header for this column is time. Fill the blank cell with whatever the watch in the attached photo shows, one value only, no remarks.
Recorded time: 13:05:02
